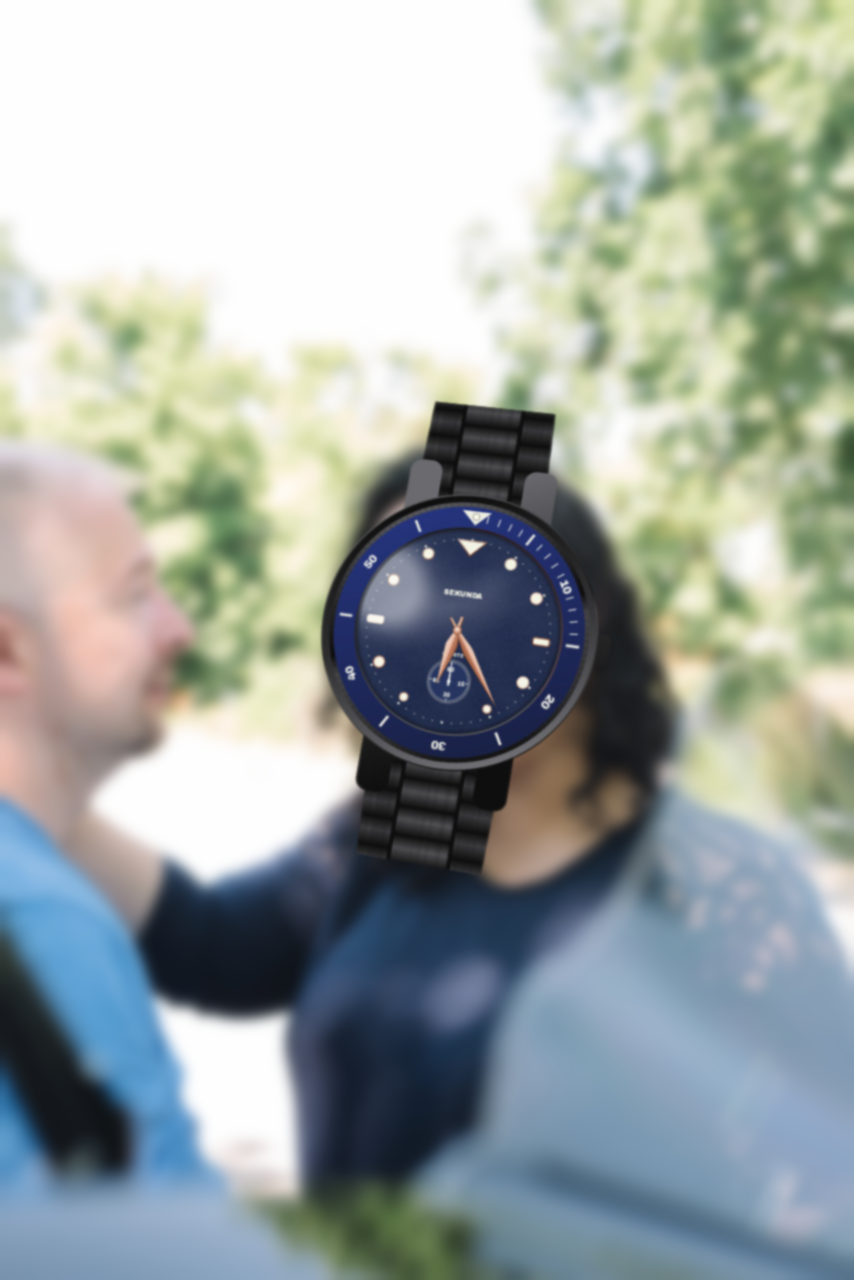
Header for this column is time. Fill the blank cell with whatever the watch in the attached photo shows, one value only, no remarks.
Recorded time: 6:24
